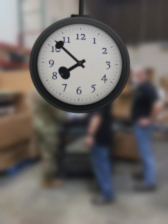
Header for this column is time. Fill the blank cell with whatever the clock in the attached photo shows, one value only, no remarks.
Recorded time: 7:52
